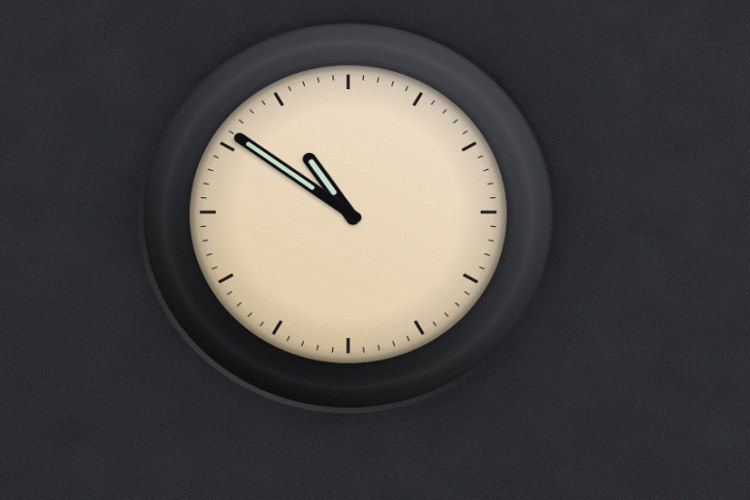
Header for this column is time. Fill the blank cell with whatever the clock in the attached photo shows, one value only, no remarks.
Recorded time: 10:51
